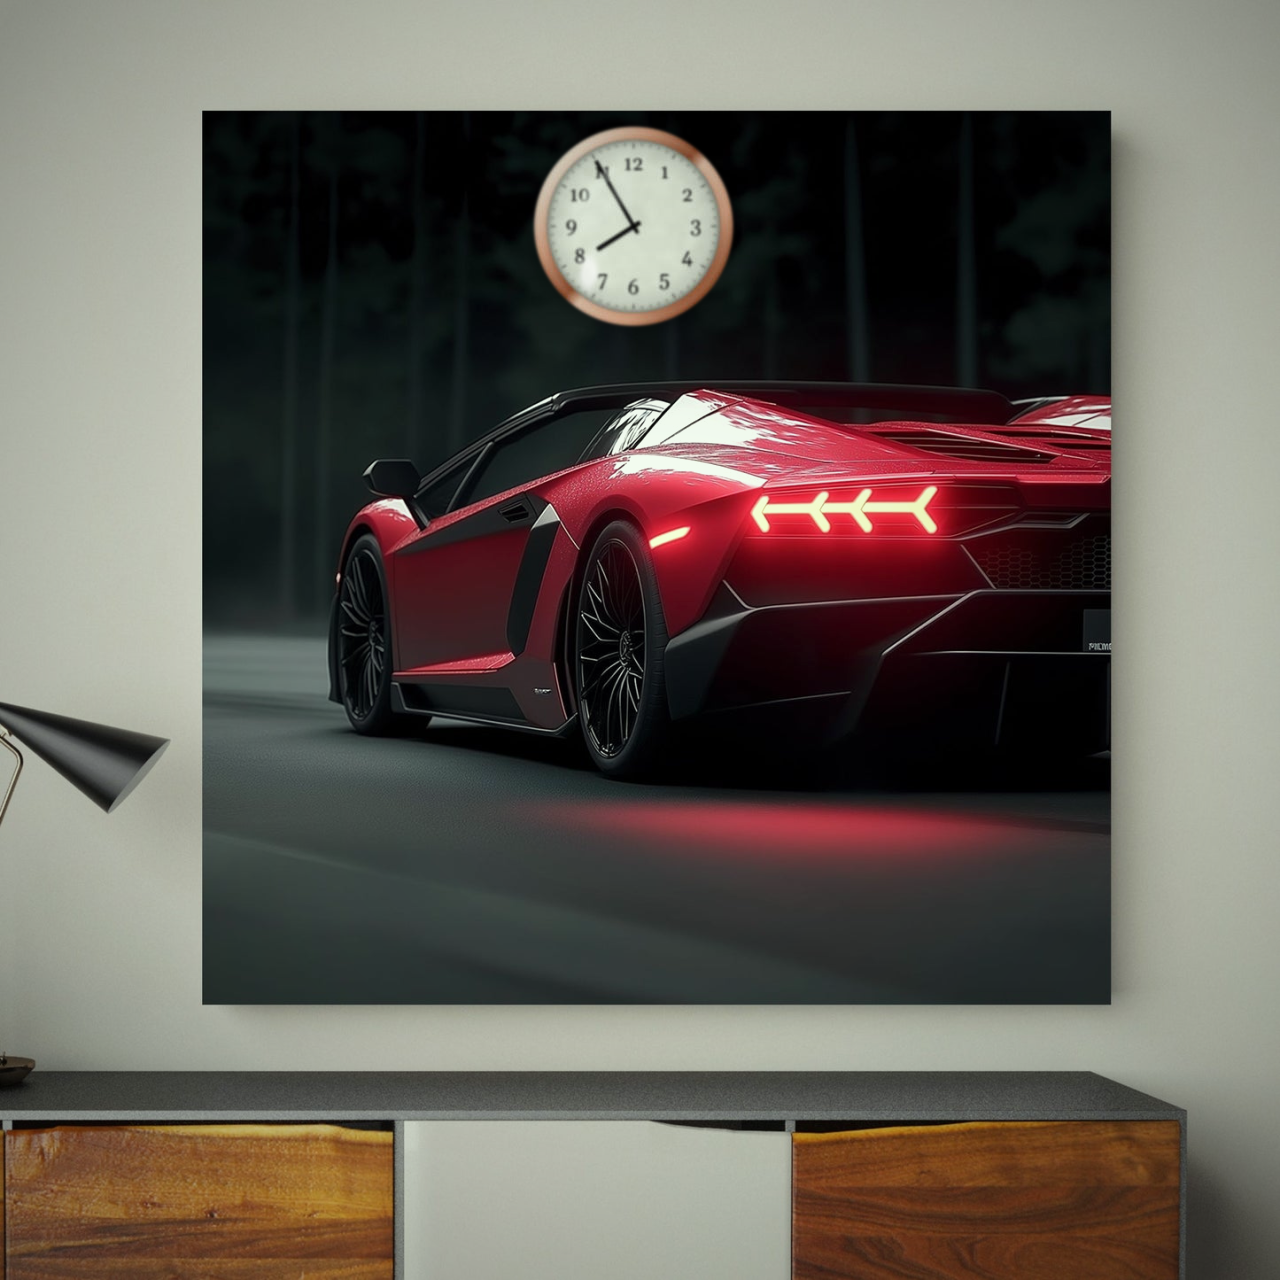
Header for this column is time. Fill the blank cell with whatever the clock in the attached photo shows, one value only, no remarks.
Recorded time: 7:55
